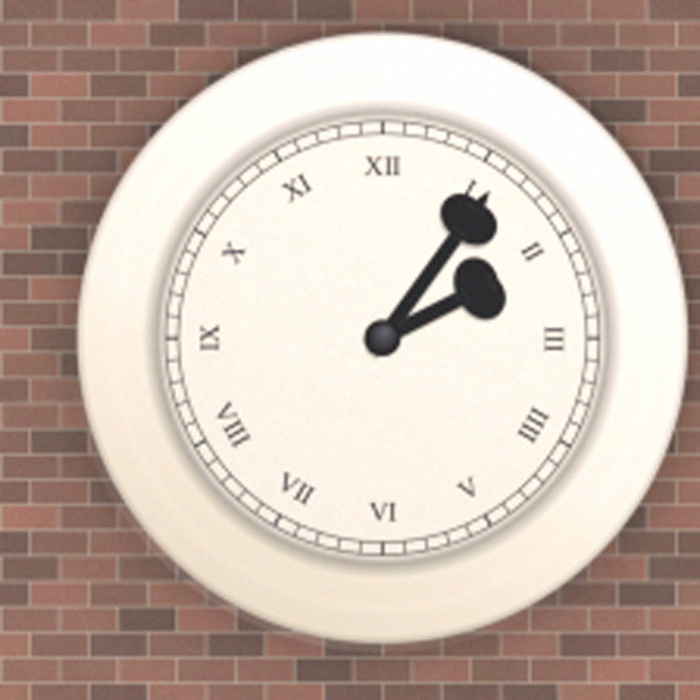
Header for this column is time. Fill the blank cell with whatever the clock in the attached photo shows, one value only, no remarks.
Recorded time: 2:06
